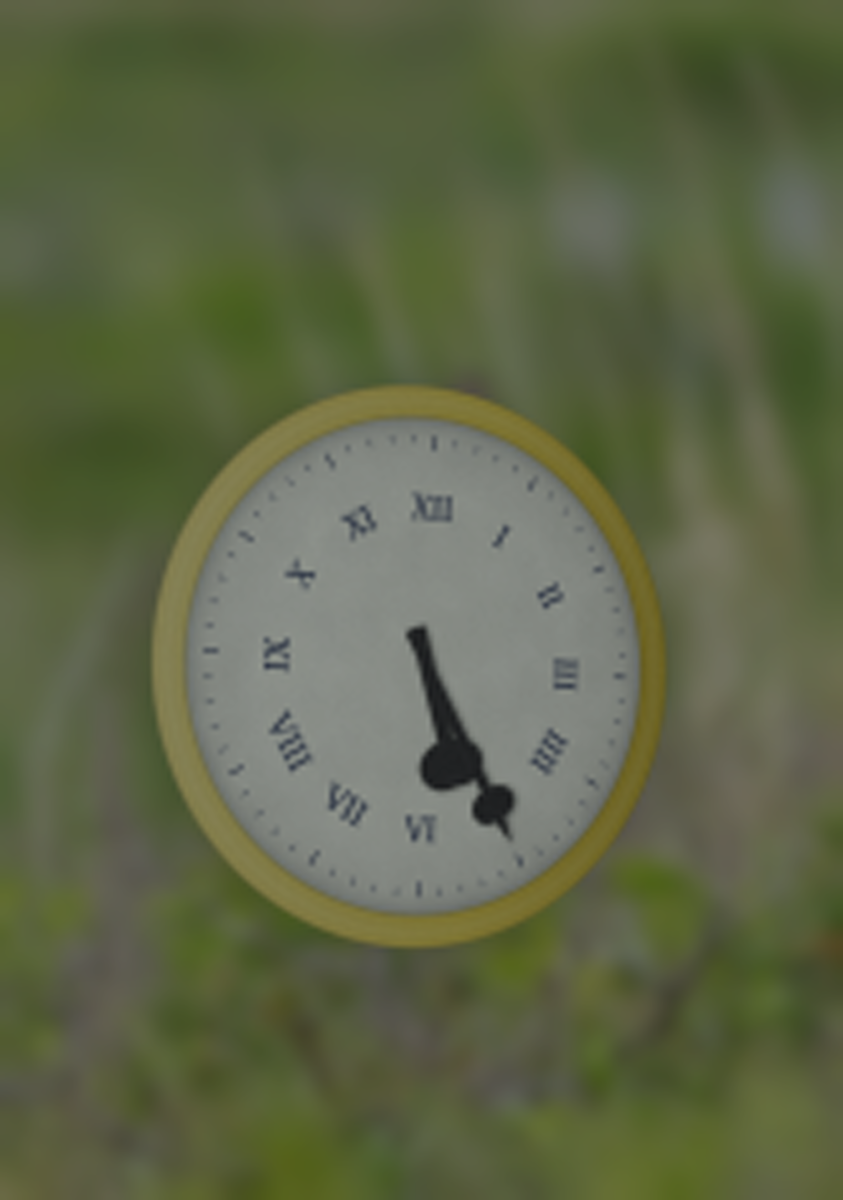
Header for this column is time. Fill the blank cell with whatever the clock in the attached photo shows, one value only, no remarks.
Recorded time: 5:25
